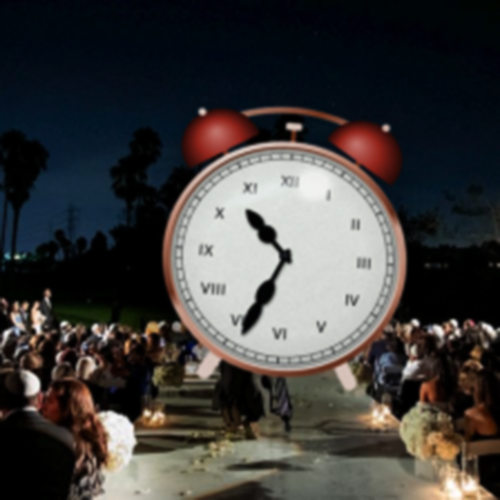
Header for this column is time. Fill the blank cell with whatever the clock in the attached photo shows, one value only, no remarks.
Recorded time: 10:34
